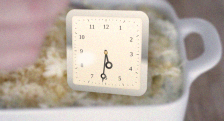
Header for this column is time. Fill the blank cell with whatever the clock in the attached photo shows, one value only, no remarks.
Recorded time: 5:31
